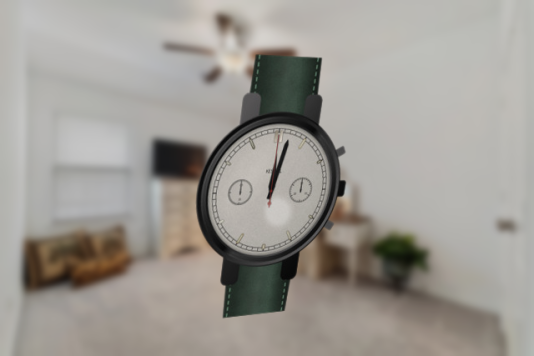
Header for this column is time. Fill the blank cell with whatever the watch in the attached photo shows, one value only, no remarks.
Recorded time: 12:02
